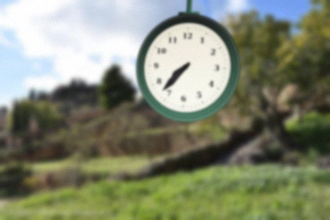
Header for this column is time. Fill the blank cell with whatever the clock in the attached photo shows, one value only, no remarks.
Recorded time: 7:37
